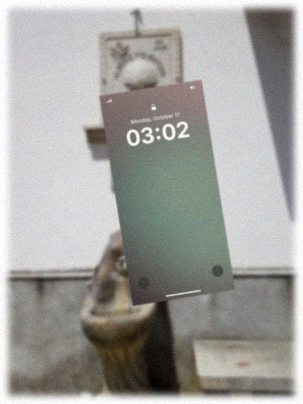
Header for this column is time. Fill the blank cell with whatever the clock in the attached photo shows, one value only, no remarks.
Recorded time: 3:02
